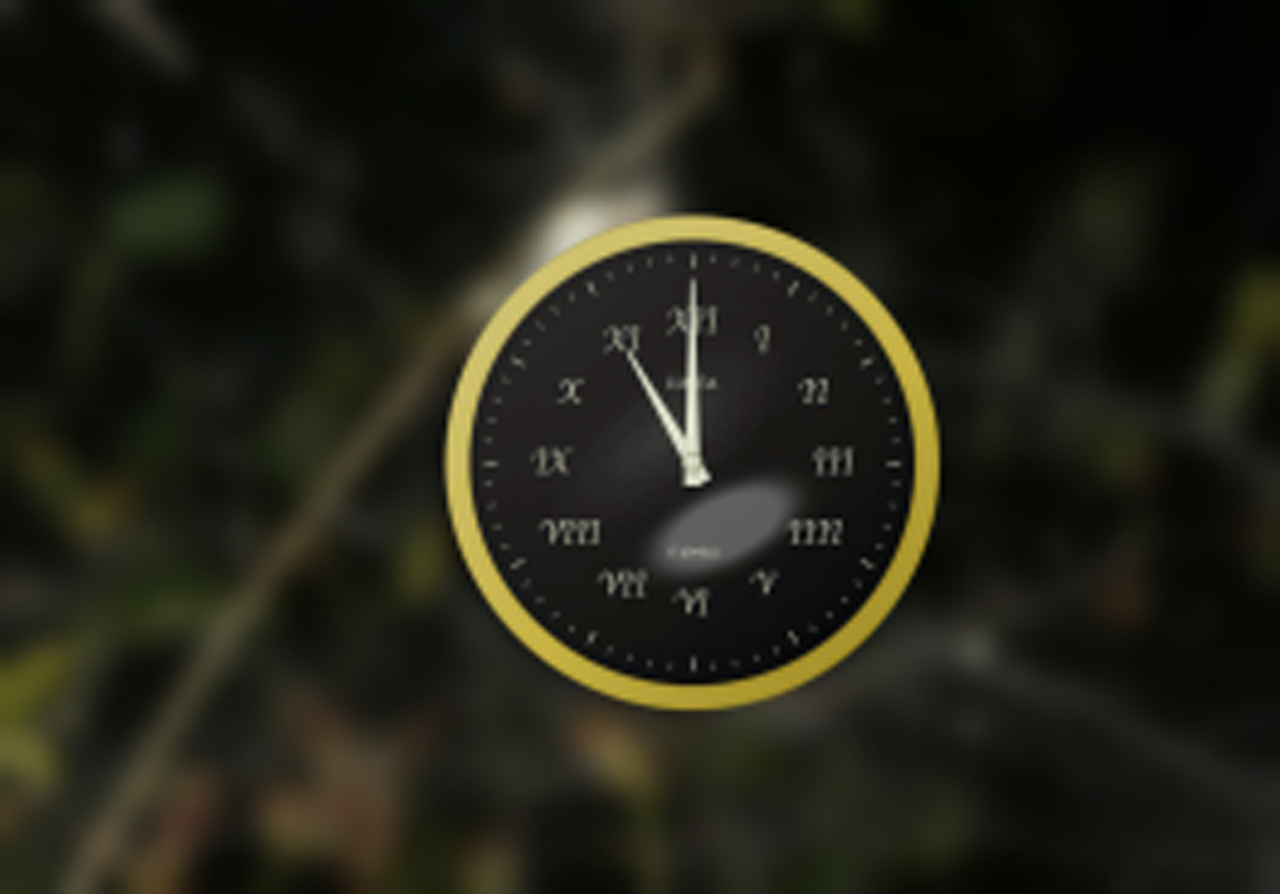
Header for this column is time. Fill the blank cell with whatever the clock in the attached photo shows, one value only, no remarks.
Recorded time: 11:00
